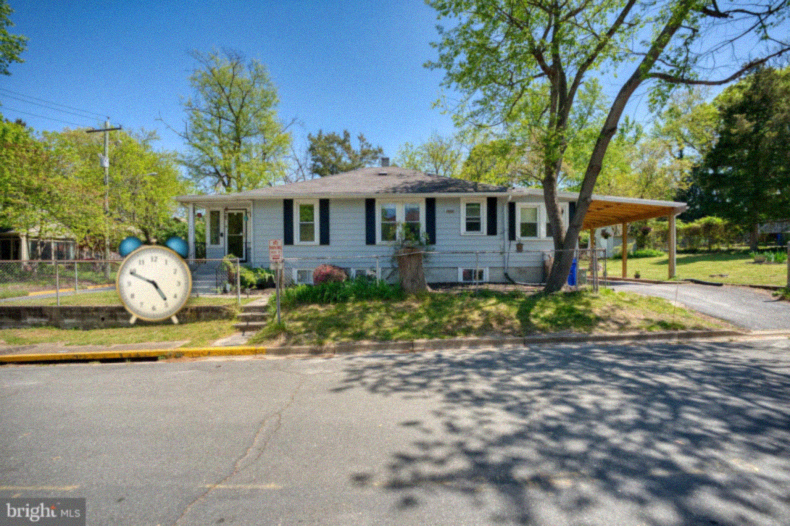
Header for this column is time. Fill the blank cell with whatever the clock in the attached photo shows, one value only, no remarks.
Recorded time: 4:49
